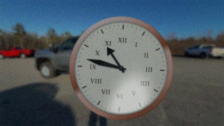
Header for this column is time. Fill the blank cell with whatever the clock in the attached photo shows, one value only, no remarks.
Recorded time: 10:47
